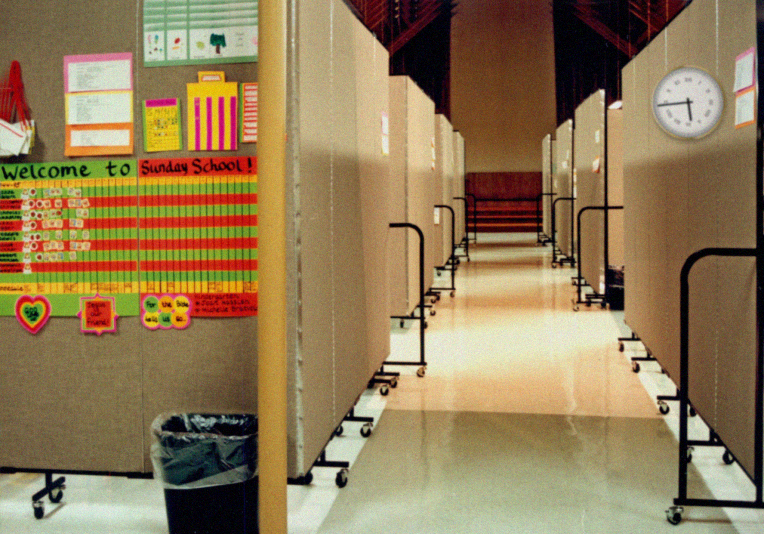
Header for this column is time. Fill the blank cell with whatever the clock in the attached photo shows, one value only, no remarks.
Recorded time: 5:44
